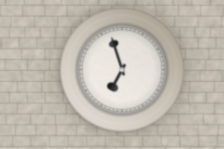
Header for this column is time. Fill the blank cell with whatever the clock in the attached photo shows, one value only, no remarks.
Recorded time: 6:57
